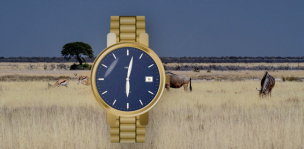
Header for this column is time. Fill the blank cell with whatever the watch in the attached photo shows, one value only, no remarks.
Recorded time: 6:02
